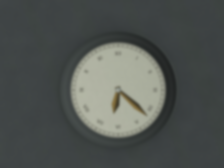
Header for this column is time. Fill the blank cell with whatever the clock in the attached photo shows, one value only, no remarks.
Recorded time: 6:22
